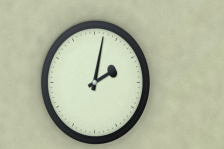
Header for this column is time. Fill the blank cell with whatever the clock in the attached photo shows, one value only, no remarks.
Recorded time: 2:02
